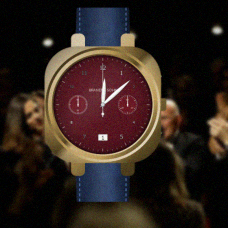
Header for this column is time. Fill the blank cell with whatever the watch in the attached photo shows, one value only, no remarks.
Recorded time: 12:08
